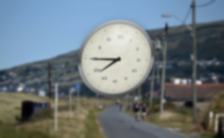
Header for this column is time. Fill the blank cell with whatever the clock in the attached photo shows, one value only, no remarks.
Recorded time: 7:45
